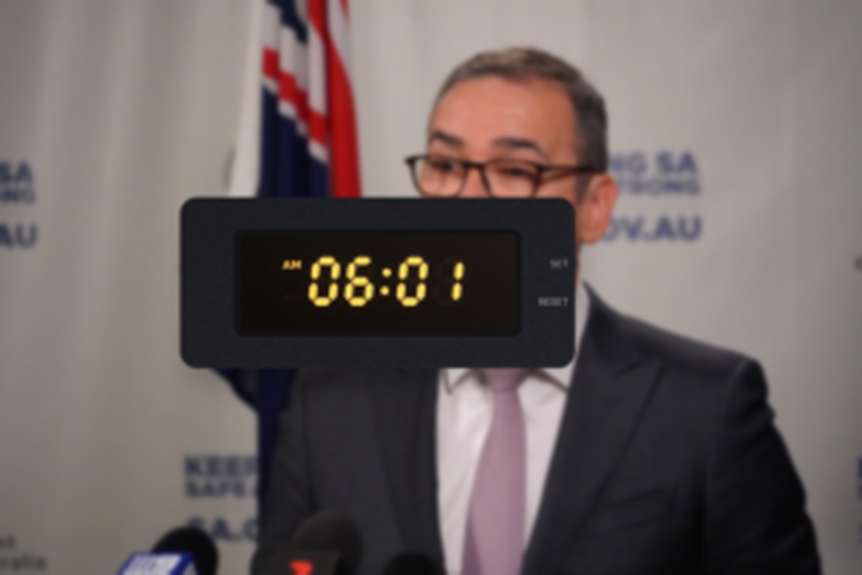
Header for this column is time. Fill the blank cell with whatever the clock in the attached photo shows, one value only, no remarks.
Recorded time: 6:01
